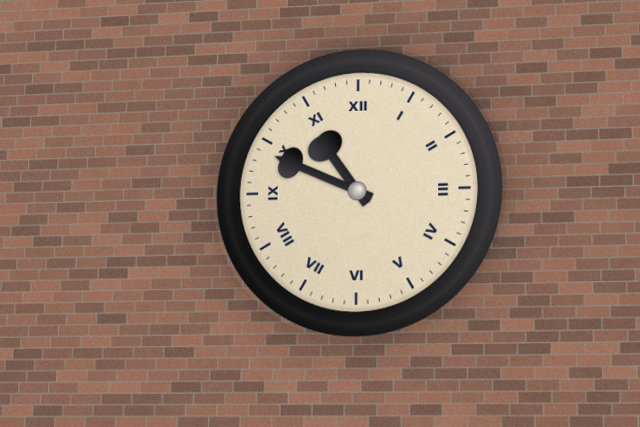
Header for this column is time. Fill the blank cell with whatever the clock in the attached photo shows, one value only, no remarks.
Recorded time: 10:49
